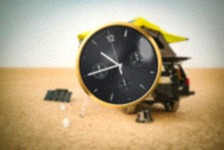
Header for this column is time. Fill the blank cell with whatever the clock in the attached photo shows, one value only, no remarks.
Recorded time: 10:45
